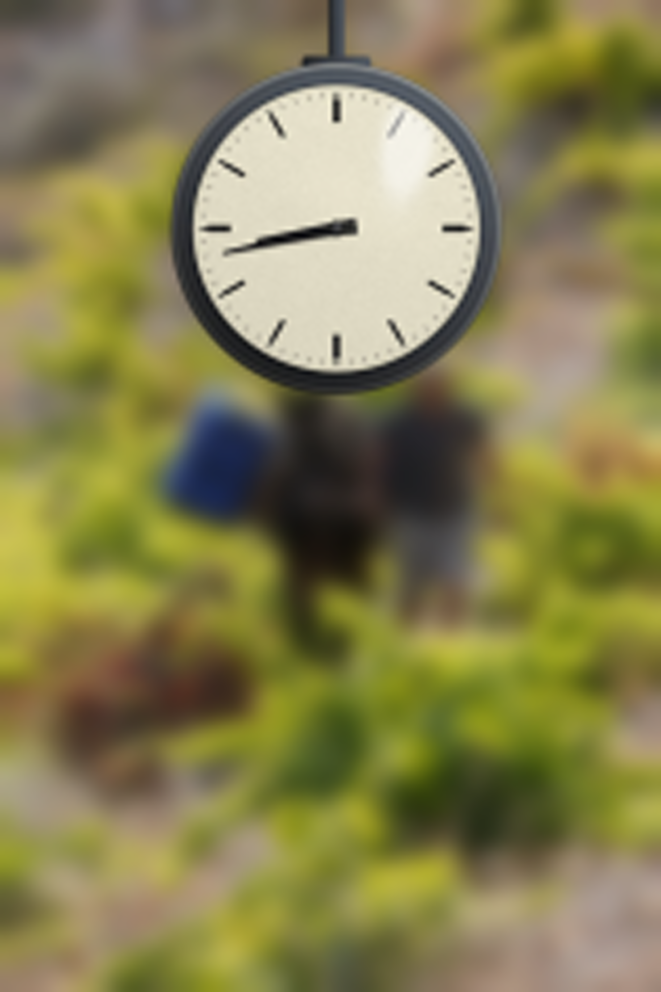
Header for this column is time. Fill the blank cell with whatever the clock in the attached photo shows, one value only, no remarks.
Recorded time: 8:43
